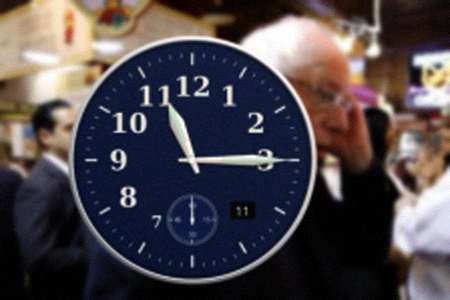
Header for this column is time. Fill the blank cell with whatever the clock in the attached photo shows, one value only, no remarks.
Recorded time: 11:15
